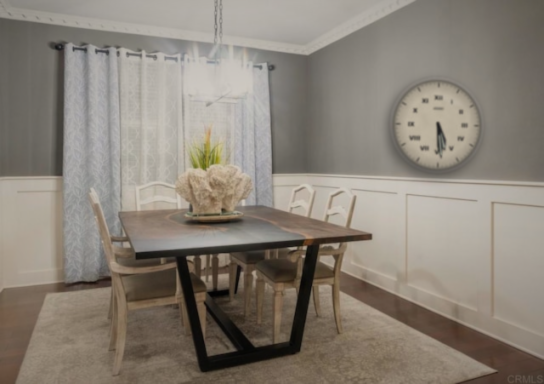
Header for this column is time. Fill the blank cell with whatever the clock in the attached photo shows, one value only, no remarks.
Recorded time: 5:29
